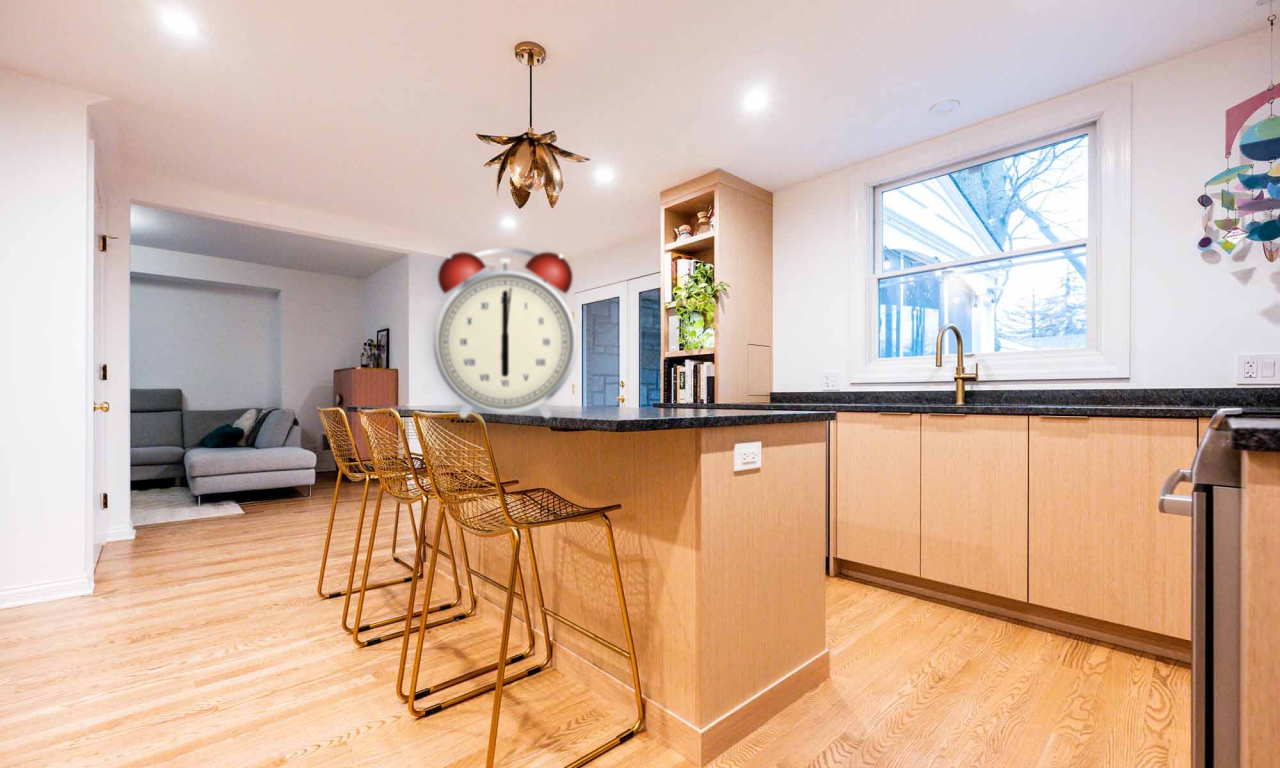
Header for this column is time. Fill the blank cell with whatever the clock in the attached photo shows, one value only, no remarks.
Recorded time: 6:00:01
